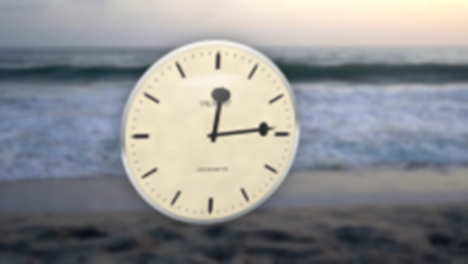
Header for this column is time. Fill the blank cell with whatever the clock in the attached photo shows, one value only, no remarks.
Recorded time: 12:14
